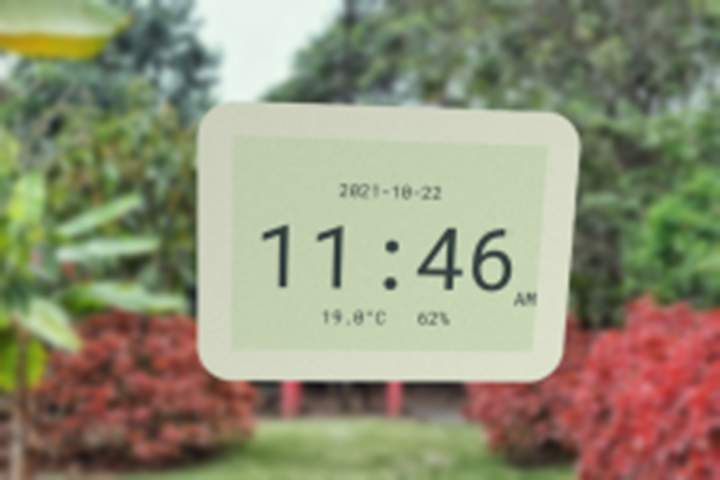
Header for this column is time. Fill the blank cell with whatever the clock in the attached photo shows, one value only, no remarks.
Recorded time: 11:46
